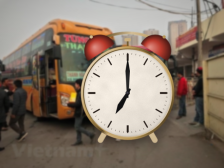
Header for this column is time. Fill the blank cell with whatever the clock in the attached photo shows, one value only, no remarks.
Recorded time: 7:00
